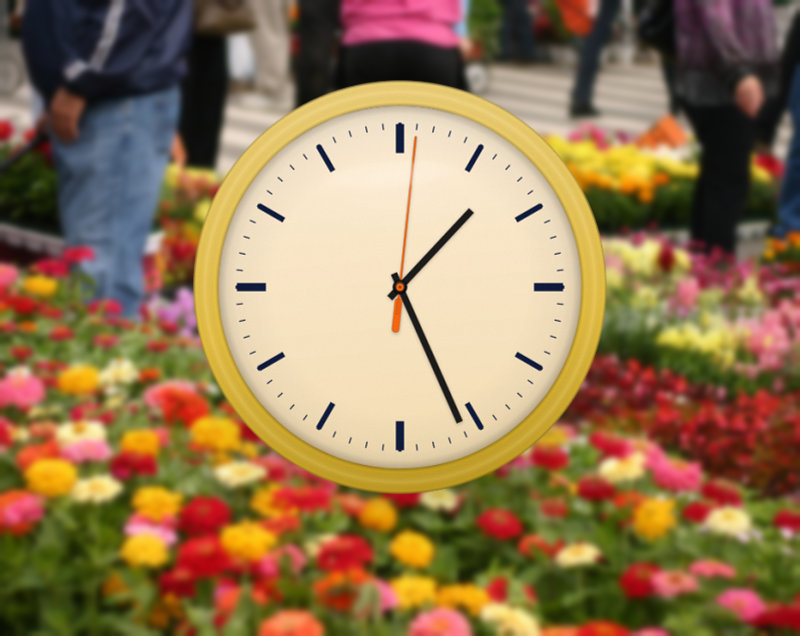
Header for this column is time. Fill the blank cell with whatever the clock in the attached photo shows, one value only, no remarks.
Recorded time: 1:26:01
